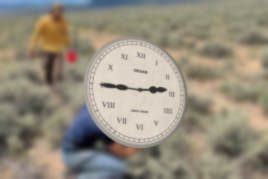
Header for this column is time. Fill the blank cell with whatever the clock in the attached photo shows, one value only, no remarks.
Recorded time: 2:45
